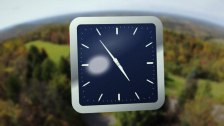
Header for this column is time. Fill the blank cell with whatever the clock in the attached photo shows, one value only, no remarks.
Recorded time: 4:54
